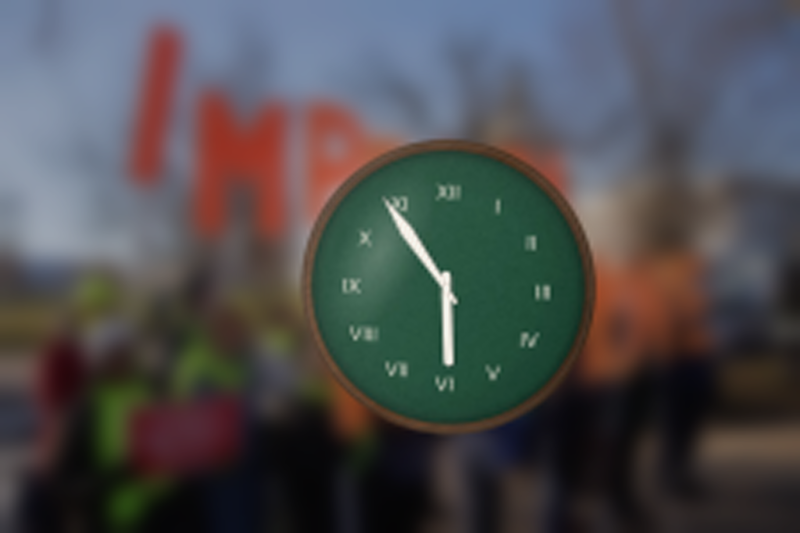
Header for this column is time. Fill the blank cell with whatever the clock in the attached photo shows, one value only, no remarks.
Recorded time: 5:54
